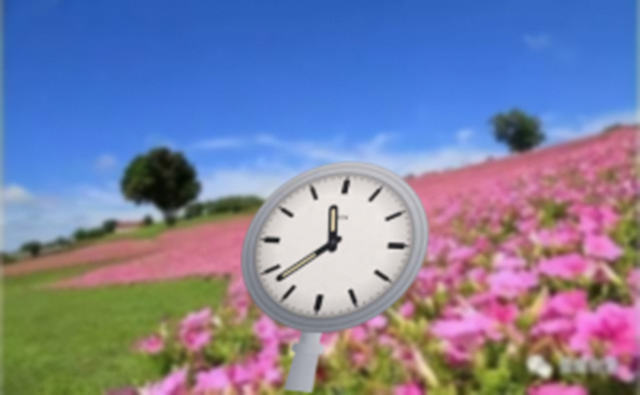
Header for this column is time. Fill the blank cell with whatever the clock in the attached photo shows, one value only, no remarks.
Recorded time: 11:38
